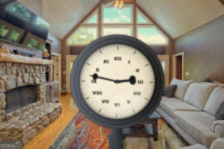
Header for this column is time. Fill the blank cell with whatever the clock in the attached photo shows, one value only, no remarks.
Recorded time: 2:47
